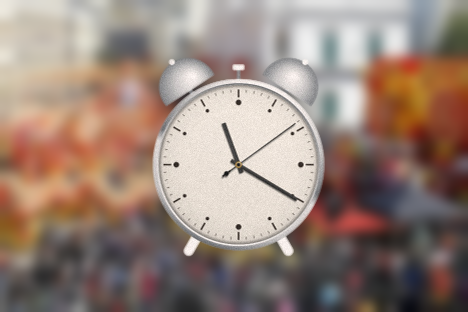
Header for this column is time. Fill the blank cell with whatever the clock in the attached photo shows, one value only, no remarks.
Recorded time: 11:20:09
